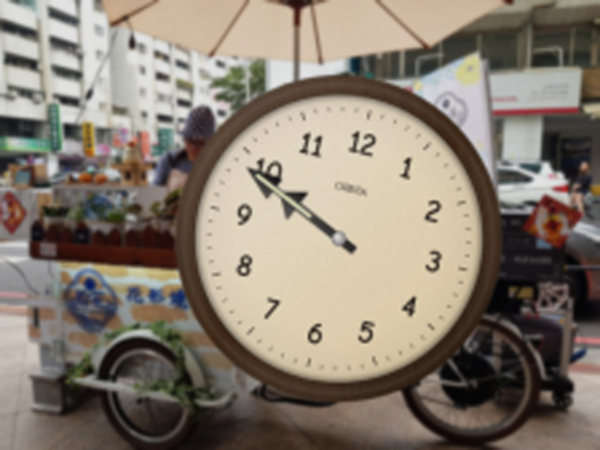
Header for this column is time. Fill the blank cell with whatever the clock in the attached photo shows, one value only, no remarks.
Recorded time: 9:49
